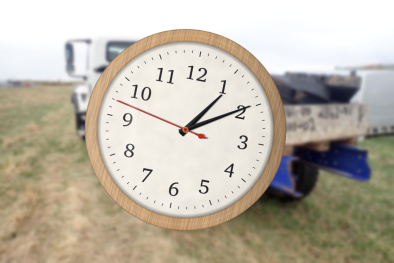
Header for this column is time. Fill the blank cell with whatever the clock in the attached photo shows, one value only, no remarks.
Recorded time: 1:09:47
